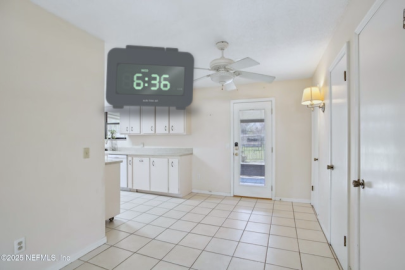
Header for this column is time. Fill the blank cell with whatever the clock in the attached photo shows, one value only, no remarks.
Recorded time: 6:36
